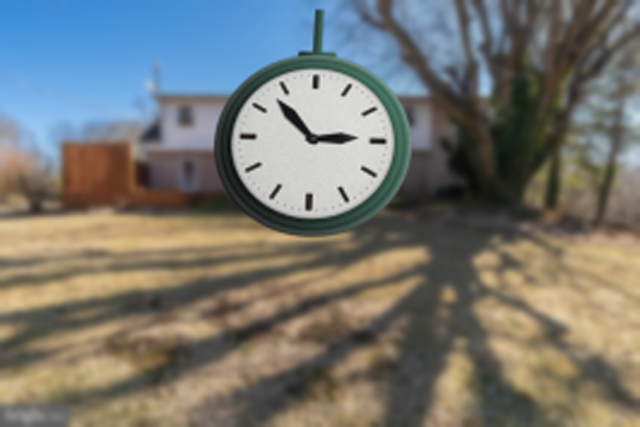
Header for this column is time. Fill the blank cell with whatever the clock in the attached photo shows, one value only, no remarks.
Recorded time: 2:53
